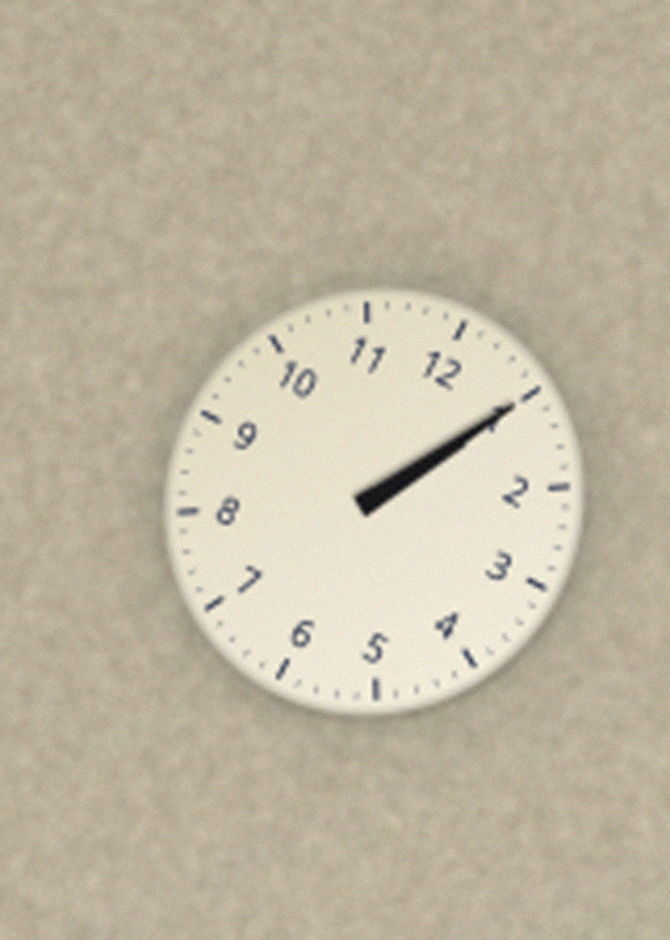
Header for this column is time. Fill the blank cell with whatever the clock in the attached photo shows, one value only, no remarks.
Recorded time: 1:05
